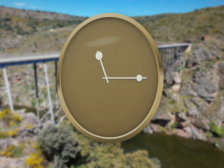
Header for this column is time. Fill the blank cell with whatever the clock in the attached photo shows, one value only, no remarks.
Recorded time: 11:15
